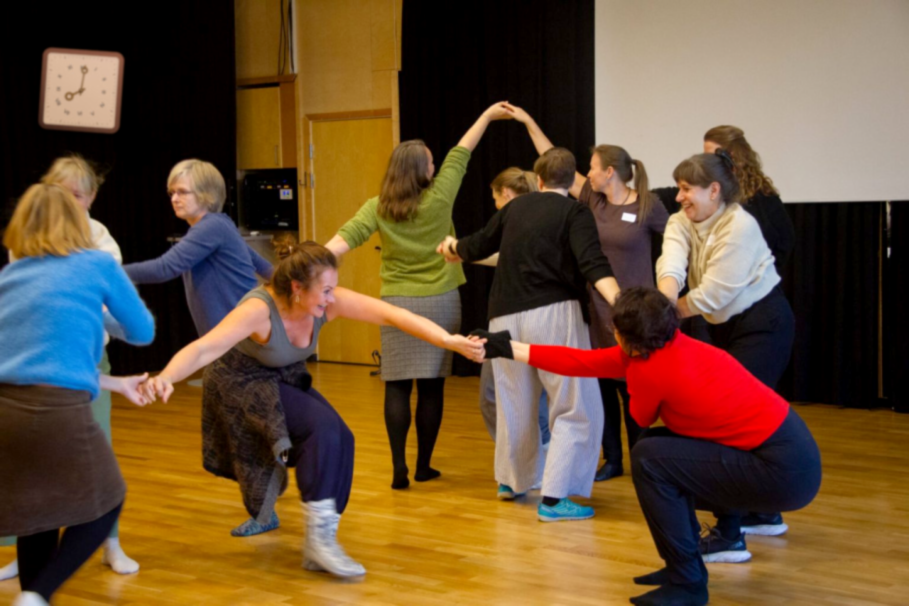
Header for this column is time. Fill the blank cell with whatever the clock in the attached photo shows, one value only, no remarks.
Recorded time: 8:01
